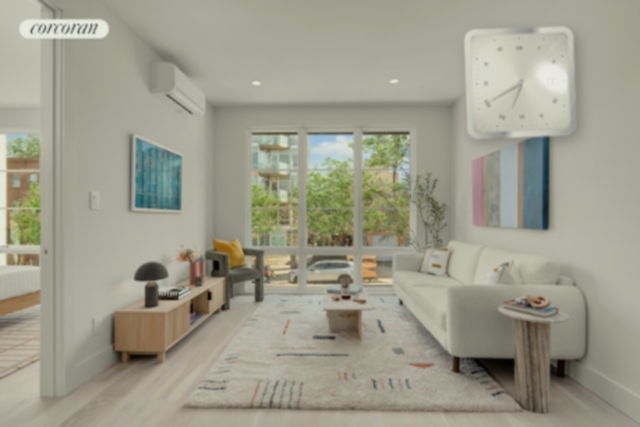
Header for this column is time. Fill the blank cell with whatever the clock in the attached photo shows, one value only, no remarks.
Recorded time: 6:40
